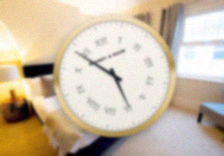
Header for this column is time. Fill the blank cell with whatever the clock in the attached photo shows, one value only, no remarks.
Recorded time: 5:54
